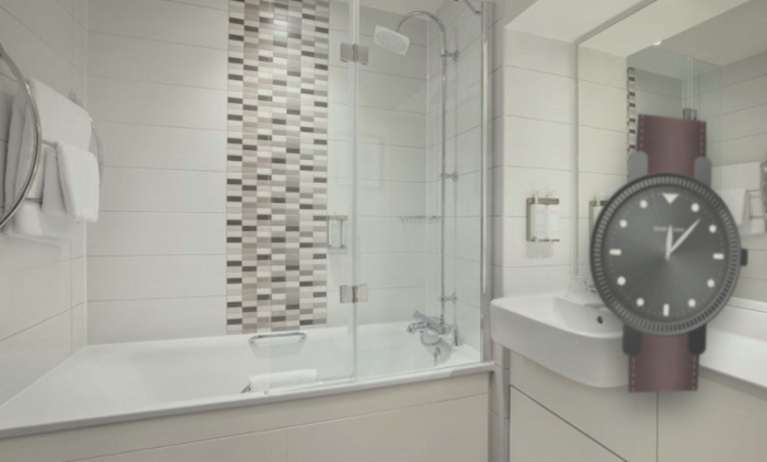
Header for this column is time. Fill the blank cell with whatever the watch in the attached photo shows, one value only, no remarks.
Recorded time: 12:07
